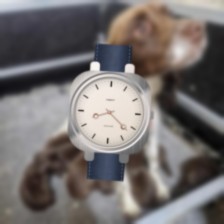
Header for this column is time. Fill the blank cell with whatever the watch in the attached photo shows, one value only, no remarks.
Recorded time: 8:22
